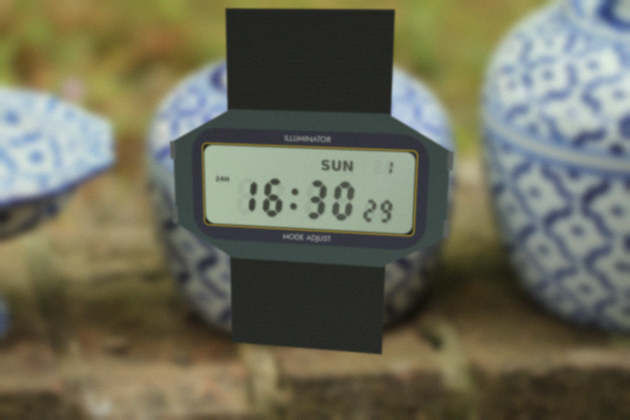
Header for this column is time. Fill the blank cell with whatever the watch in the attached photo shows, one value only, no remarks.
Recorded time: 16:30:29
